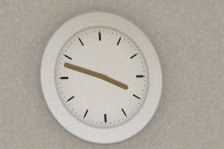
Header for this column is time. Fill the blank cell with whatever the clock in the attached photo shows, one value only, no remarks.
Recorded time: 3:48
